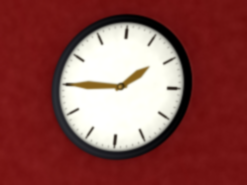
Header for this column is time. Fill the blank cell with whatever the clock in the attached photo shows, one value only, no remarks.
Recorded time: 1:45
